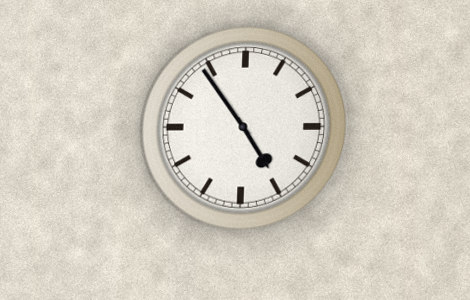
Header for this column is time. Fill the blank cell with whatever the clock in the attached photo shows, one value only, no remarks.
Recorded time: 4:54
